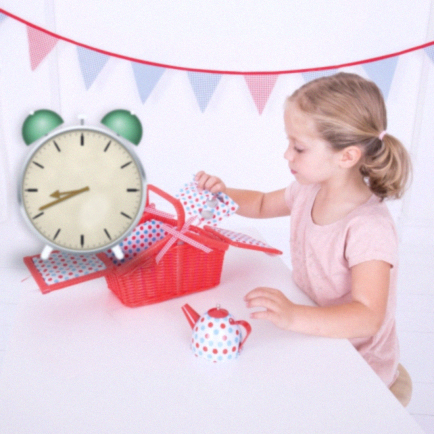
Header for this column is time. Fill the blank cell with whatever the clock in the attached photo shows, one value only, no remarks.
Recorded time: 8:41
